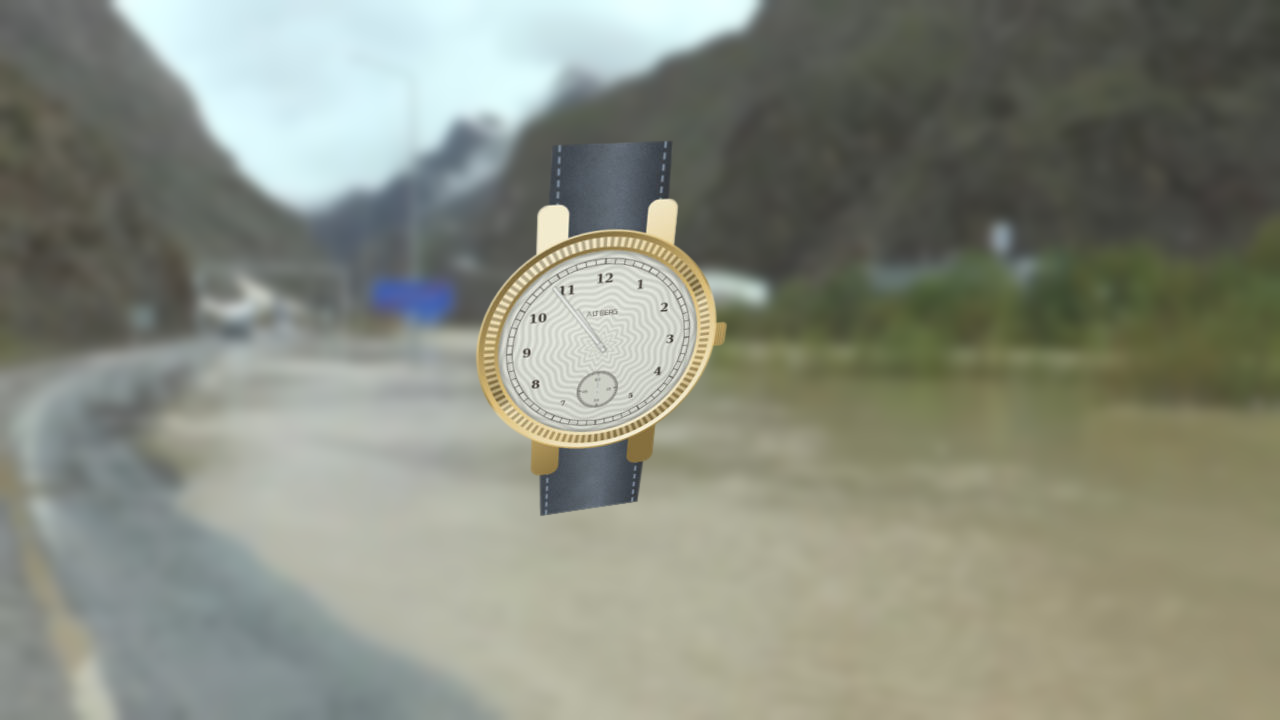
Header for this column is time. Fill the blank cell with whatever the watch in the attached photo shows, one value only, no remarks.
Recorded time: 10:54
